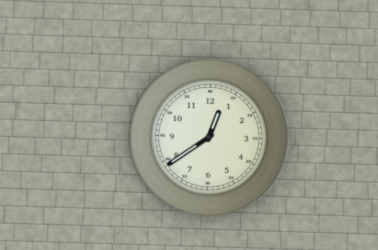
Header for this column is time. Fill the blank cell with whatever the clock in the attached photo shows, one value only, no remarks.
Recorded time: 12:39
